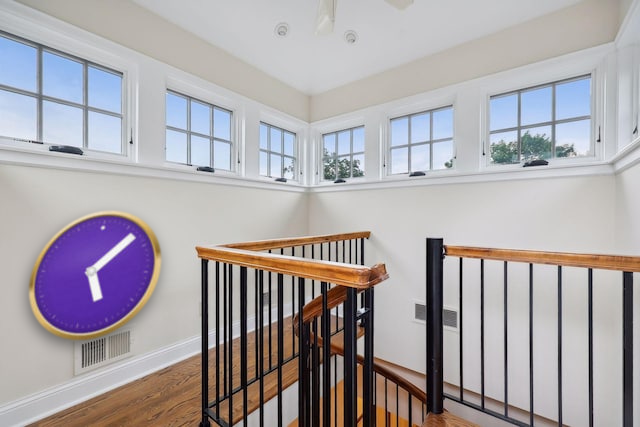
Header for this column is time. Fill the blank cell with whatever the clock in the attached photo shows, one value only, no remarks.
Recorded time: 5:07
